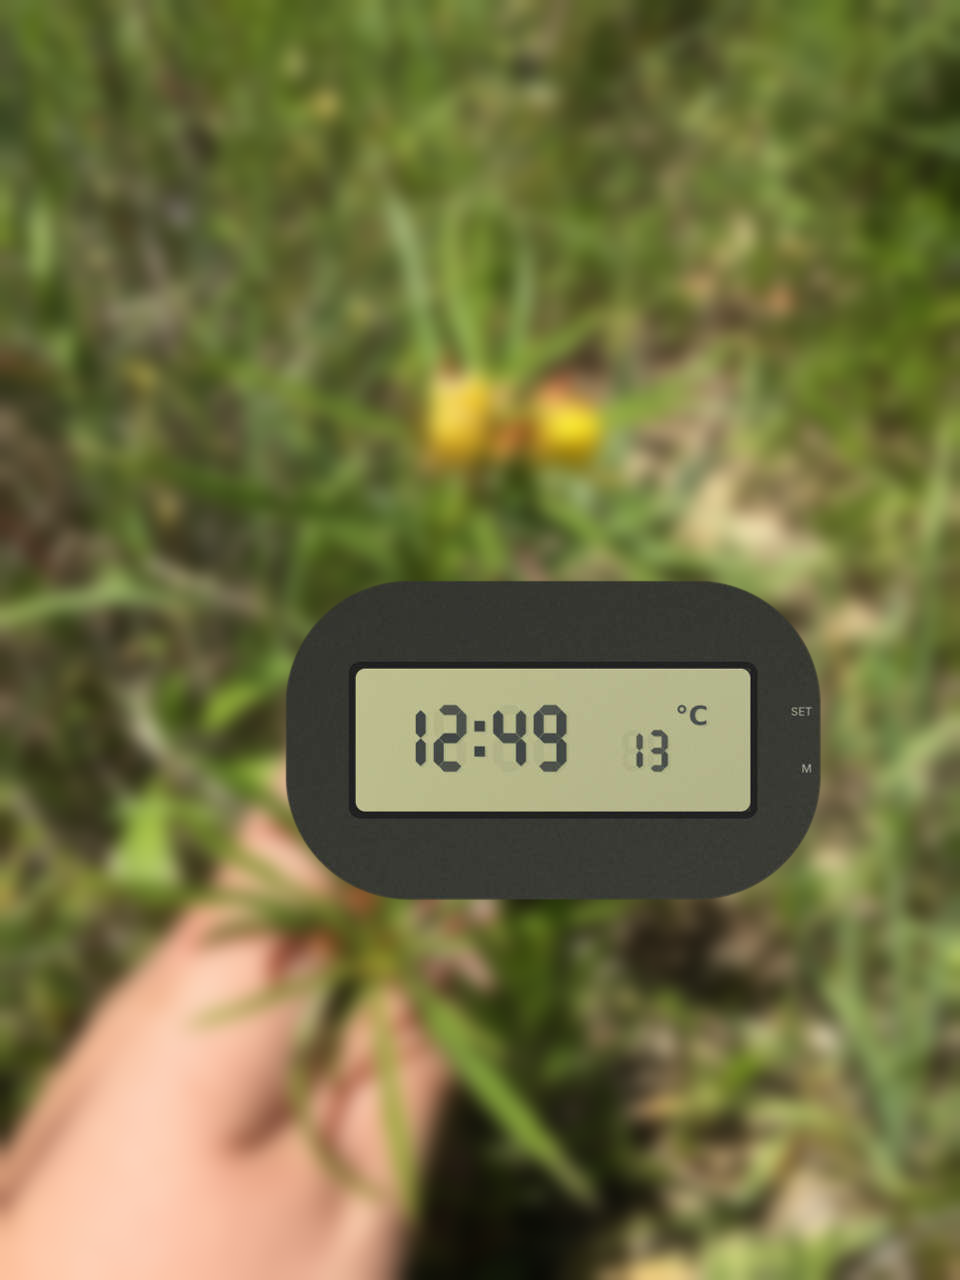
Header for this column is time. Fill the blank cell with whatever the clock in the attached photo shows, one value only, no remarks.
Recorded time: 12:49
